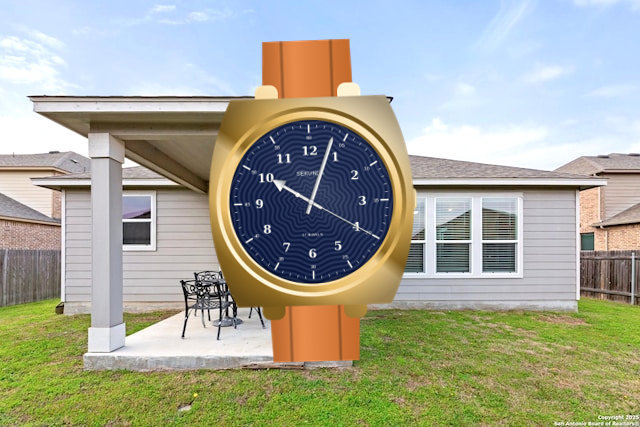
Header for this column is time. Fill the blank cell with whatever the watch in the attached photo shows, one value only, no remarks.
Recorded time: 10:03:20
